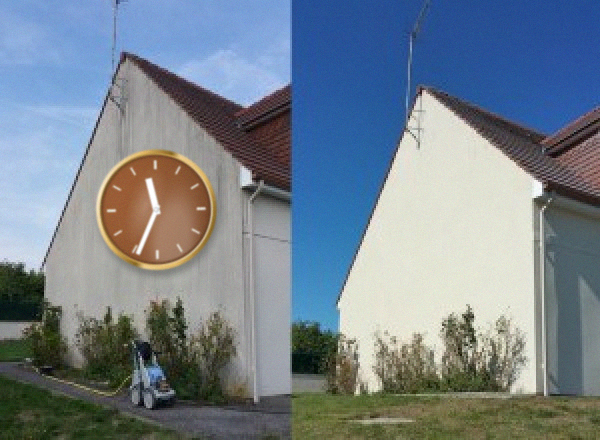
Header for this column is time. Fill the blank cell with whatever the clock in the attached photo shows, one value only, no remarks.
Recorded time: 11:34
